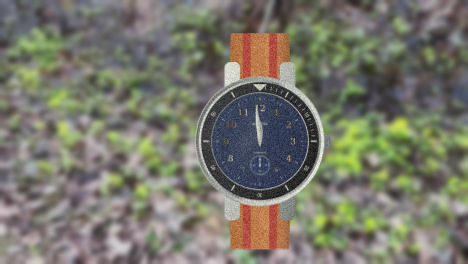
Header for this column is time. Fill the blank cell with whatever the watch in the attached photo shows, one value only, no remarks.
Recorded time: 11:59
